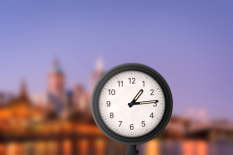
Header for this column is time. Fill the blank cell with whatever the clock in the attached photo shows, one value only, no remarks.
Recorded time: 1:14
